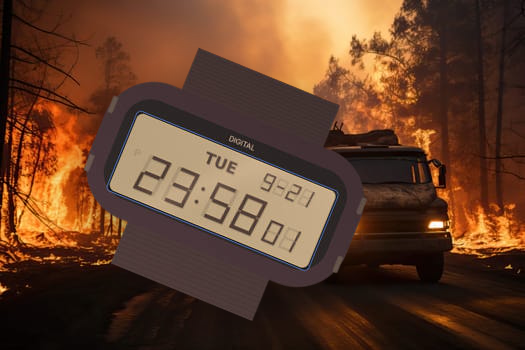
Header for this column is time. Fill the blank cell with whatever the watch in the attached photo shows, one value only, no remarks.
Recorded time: 23:58:01
